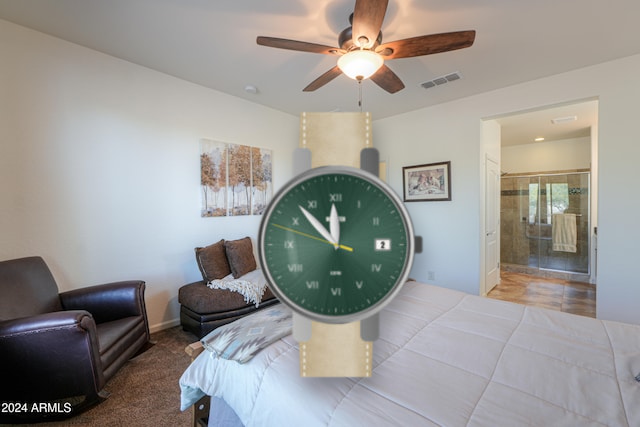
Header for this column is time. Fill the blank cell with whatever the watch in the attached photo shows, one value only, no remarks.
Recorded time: 11:52:48
